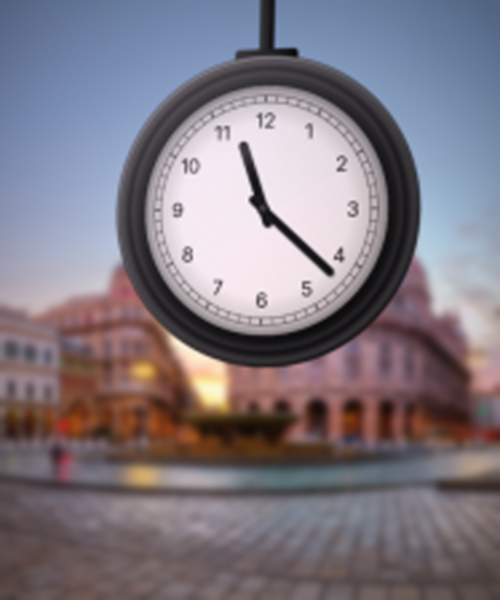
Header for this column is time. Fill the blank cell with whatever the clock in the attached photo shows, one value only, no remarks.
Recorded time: 11:22
